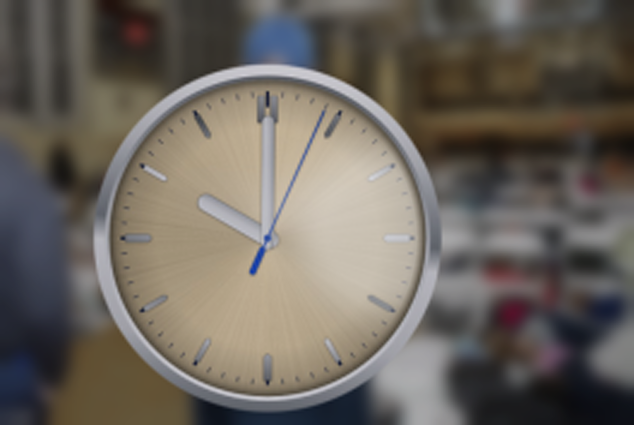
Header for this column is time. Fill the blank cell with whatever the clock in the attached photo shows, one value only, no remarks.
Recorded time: 10:00:04
